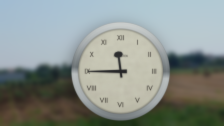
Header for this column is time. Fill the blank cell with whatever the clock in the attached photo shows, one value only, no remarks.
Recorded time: 11:45
